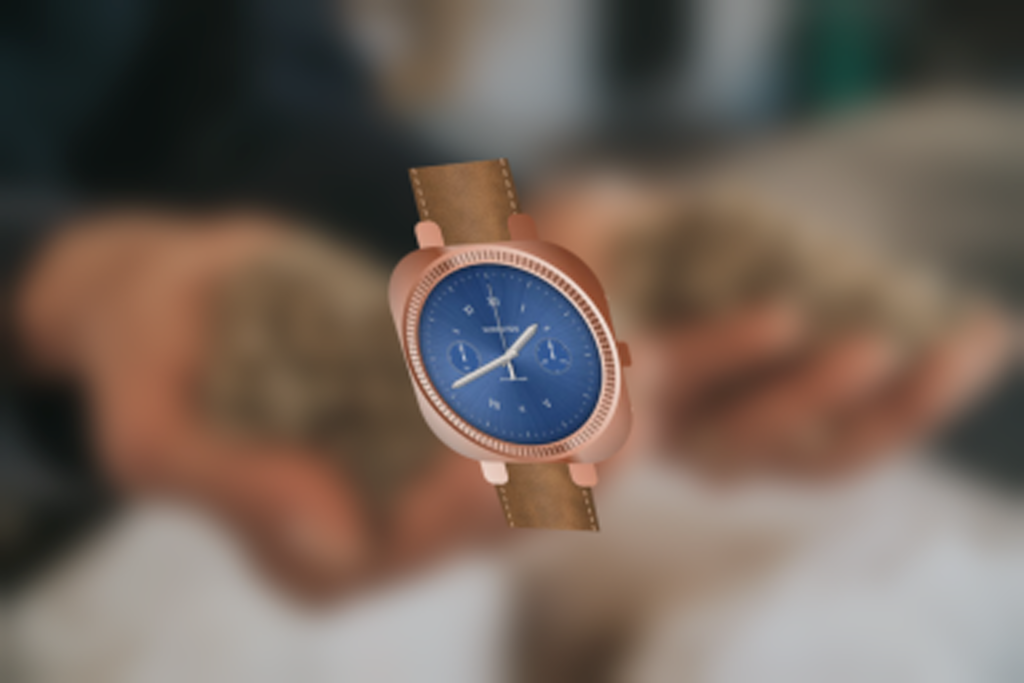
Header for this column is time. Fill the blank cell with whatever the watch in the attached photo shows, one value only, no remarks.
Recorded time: 1:41
